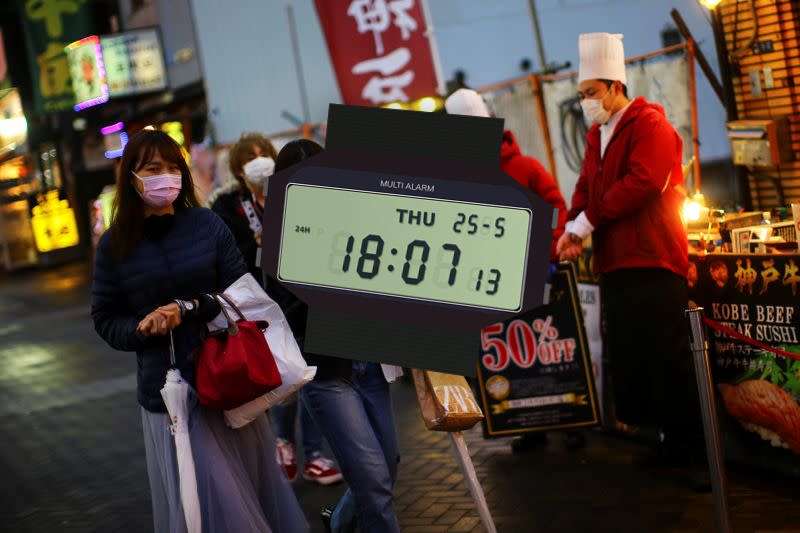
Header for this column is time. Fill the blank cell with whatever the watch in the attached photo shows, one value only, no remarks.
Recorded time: 18:07:13
